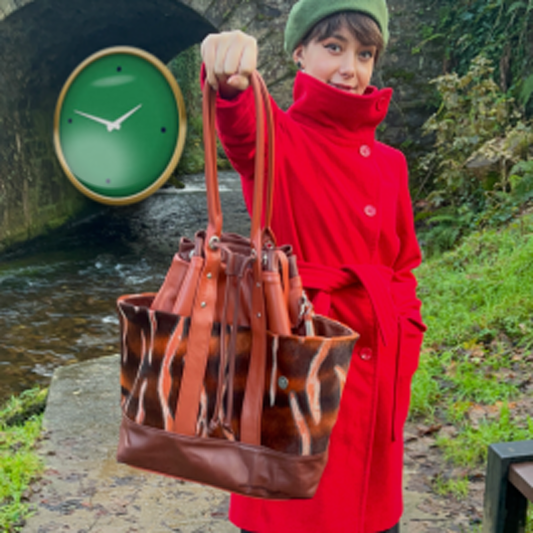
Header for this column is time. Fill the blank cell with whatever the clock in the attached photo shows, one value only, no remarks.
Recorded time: 1:47
